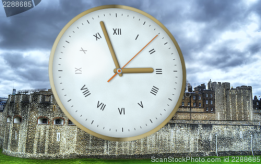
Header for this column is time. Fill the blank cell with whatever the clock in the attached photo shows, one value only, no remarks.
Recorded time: 2:57:08
